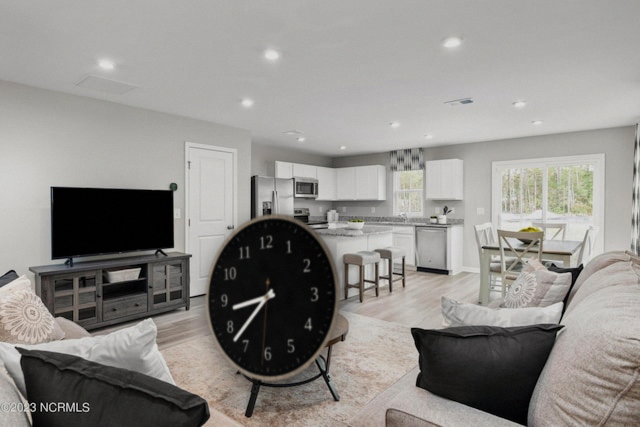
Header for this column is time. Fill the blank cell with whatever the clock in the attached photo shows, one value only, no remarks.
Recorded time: 8:37:31
